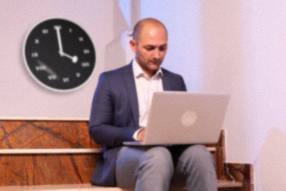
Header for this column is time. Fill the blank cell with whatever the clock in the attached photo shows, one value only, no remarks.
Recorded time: 4:00
